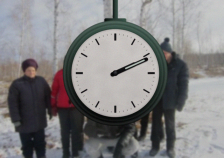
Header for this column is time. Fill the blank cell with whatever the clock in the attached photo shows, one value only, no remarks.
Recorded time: 2:11
